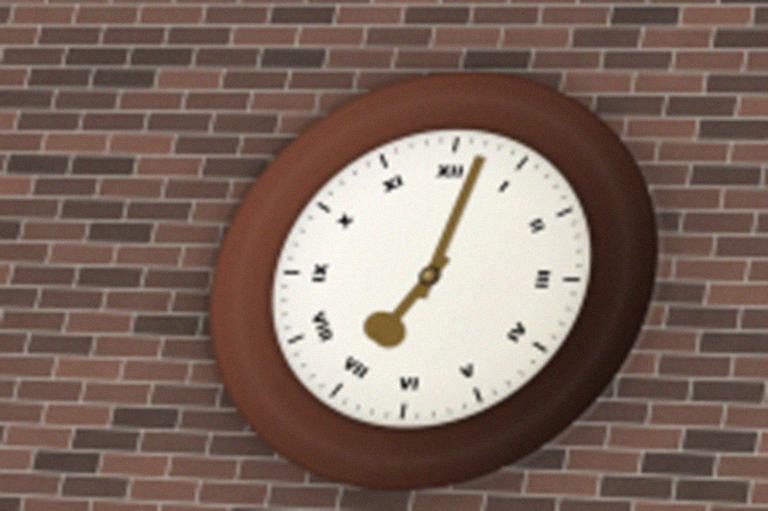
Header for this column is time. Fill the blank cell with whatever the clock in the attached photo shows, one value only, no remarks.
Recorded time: 7:02
